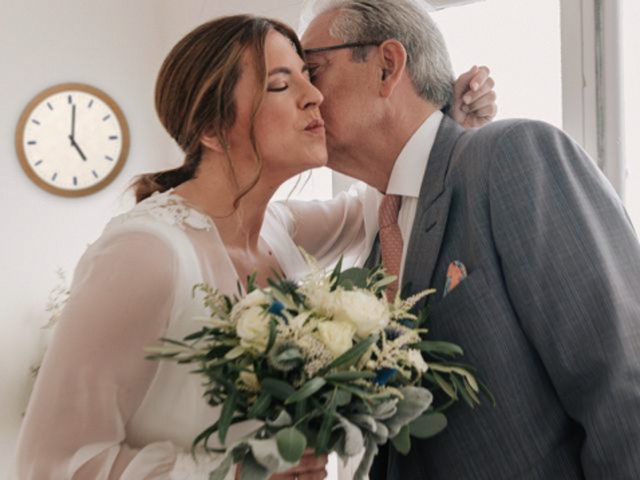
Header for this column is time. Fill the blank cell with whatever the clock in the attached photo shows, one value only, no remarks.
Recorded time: 5:01
